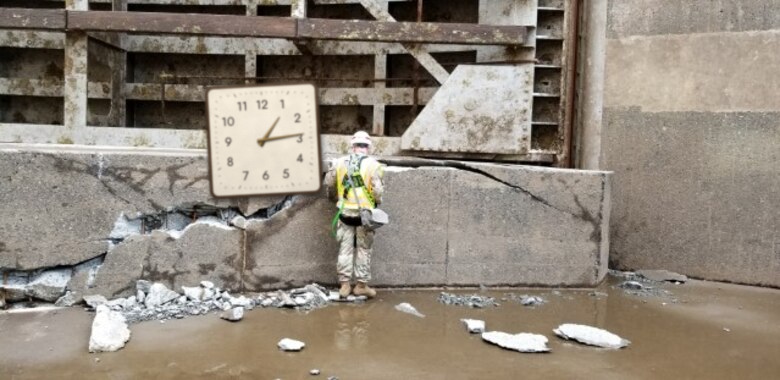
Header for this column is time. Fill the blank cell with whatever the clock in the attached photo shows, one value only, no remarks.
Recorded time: 1:14
